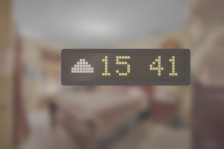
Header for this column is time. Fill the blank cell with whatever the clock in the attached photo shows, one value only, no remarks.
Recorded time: 15:41
